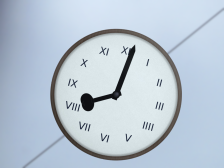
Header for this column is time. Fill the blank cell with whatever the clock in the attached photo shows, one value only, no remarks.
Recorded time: 8:01
